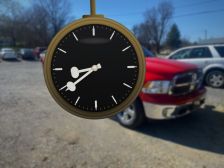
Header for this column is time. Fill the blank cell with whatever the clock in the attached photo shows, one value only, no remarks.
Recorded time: 8:39
